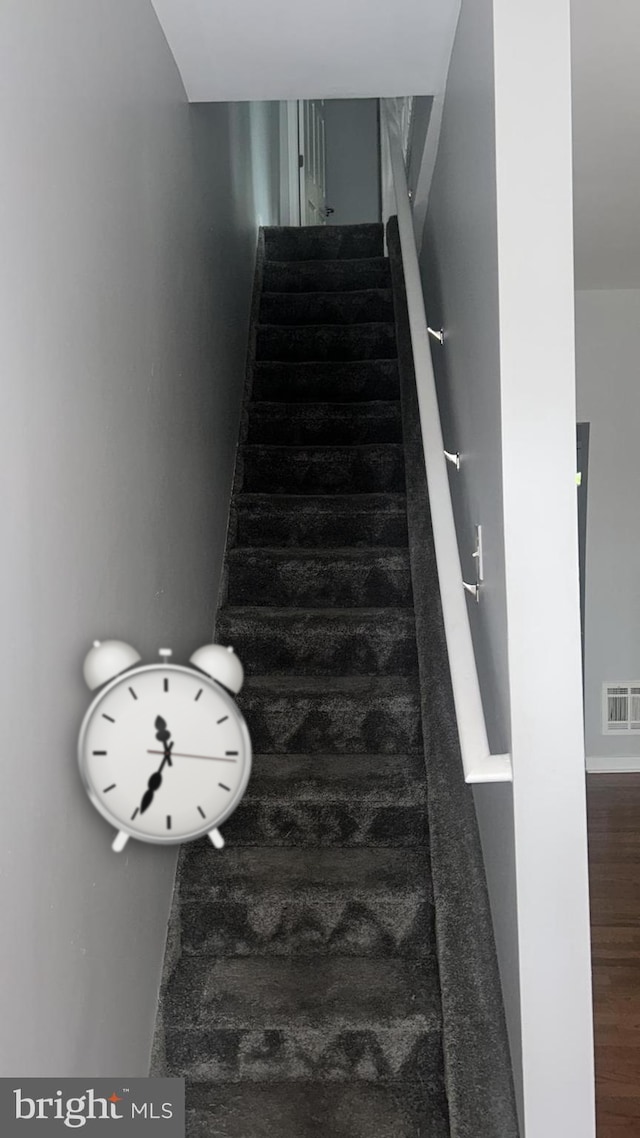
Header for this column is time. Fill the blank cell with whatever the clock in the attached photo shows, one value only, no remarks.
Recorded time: 11:34:16
